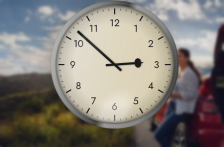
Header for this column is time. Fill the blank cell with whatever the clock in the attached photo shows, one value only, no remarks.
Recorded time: 2:52
